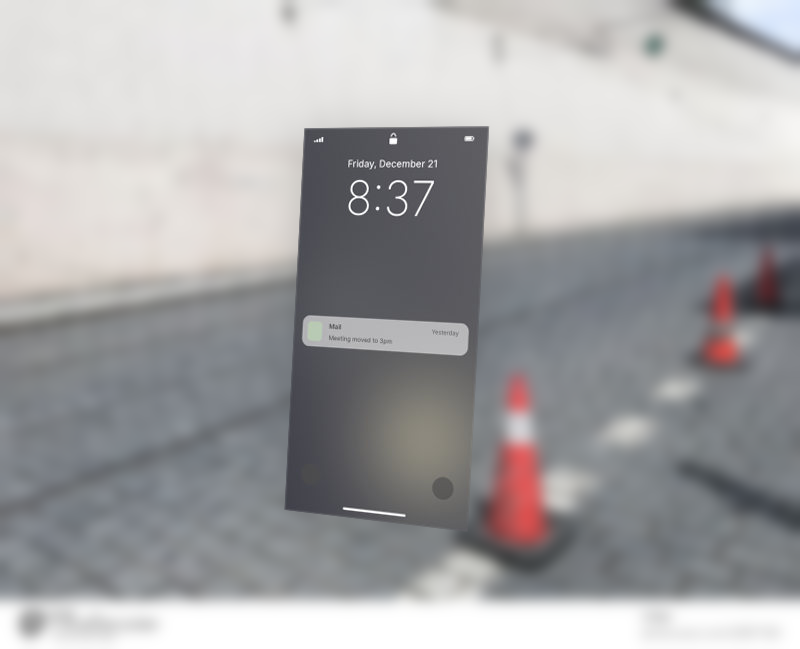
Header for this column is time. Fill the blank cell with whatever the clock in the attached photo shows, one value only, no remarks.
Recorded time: 8:37
